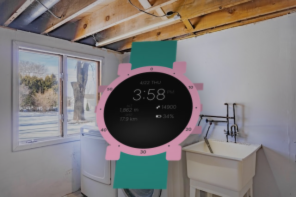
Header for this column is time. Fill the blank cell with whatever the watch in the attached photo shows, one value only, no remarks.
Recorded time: 3:58
